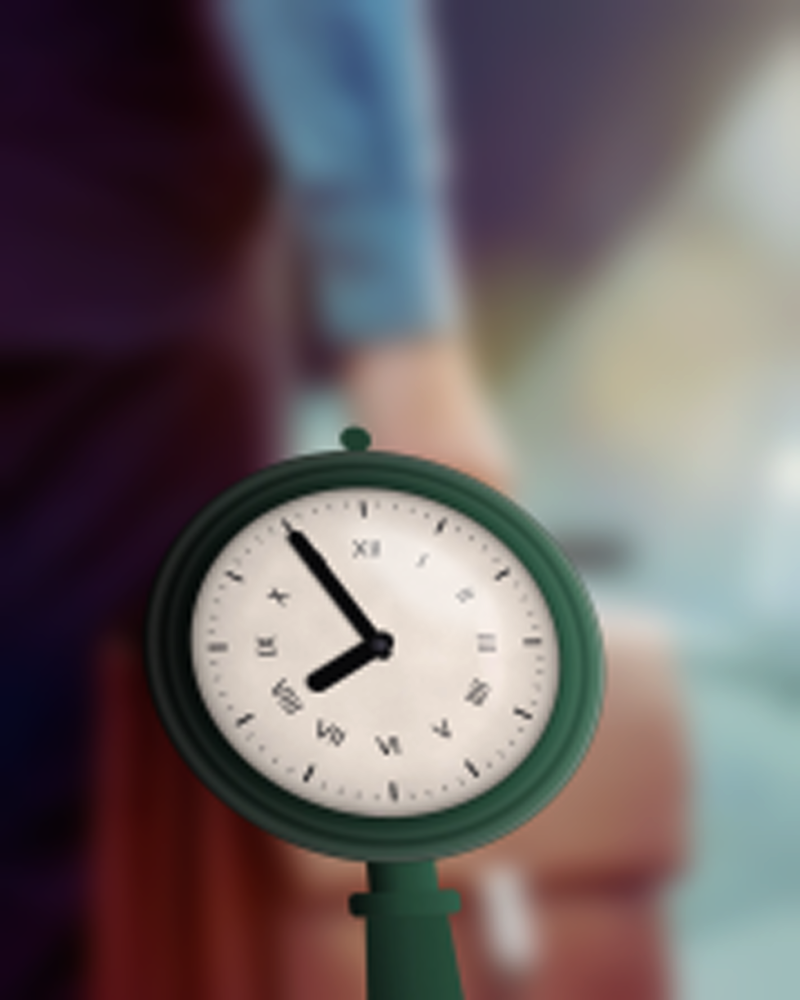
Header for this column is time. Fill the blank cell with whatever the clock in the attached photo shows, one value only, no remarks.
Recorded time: 7:55
